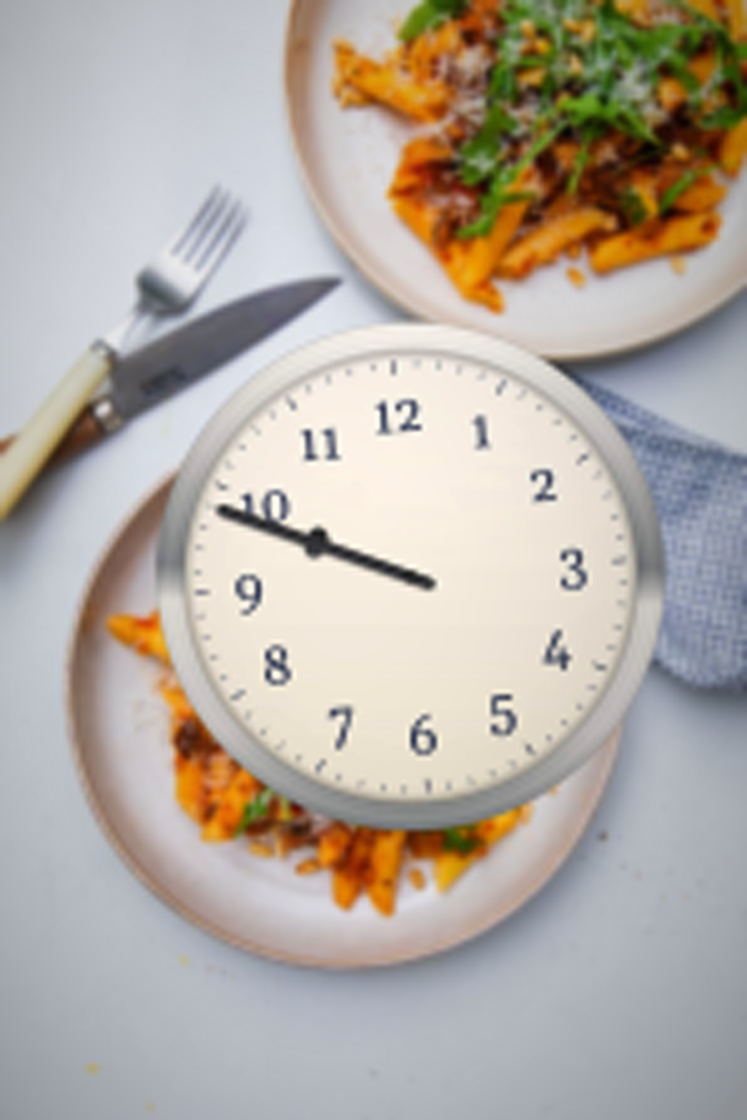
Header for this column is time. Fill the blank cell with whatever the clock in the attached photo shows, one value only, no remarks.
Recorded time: 9:49
